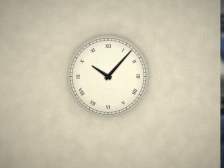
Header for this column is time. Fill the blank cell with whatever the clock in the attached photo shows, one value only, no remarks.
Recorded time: 10:07
